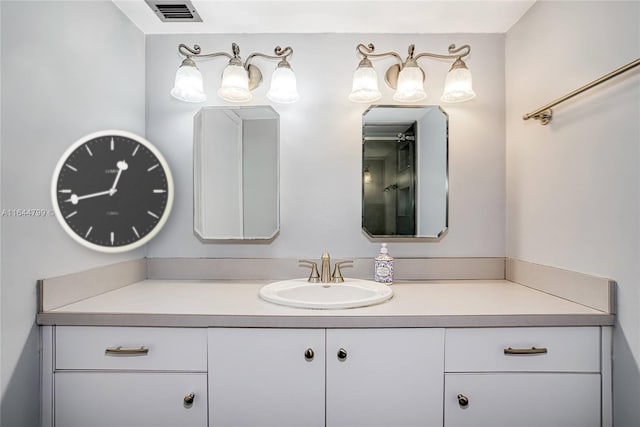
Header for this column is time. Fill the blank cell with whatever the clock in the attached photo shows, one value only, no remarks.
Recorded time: 12:43
